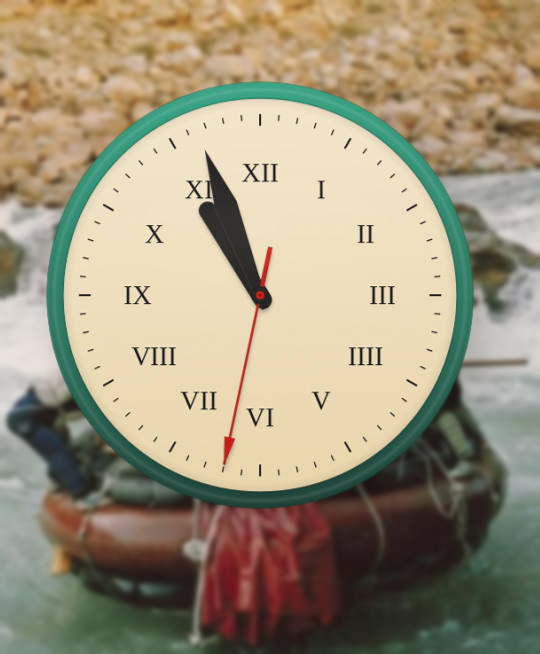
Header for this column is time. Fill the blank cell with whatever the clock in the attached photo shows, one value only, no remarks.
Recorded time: 10:56:32
